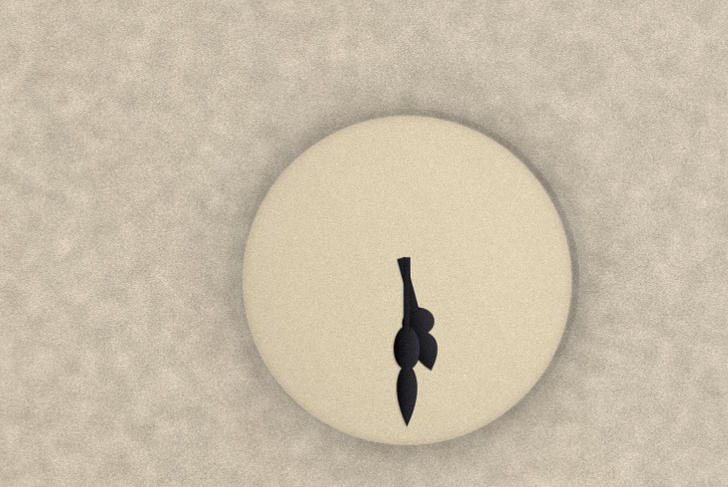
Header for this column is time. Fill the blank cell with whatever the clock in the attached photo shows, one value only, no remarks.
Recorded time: 5:30
